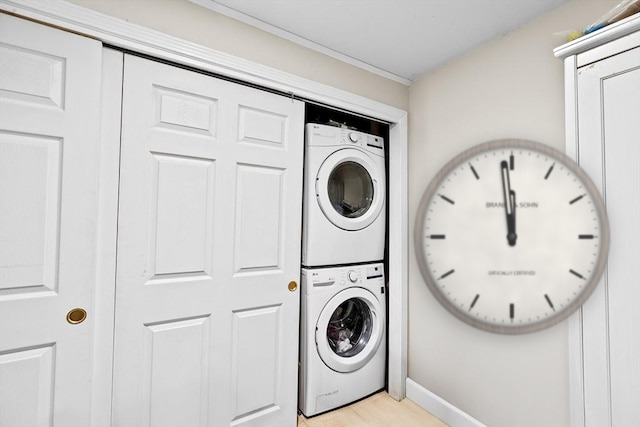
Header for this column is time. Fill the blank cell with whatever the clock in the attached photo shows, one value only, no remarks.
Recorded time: 11:59
